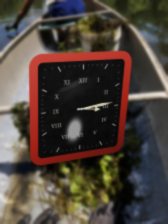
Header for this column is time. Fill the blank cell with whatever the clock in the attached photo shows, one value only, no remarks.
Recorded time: 3:14
